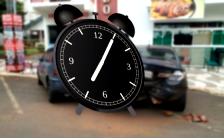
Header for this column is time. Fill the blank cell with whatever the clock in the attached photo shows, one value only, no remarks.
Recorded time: 7:05
